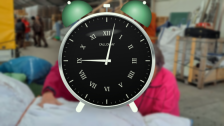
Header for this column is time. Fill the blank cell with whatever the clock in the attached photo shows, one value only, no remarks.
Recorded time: 9:02
